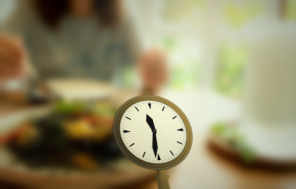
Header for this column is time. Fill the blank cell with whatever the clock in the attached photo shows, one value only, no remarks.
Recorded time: 11:31
